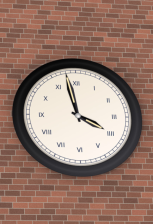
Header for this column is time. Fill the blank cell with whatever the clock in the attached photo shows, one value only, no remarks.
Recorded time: 3:58
